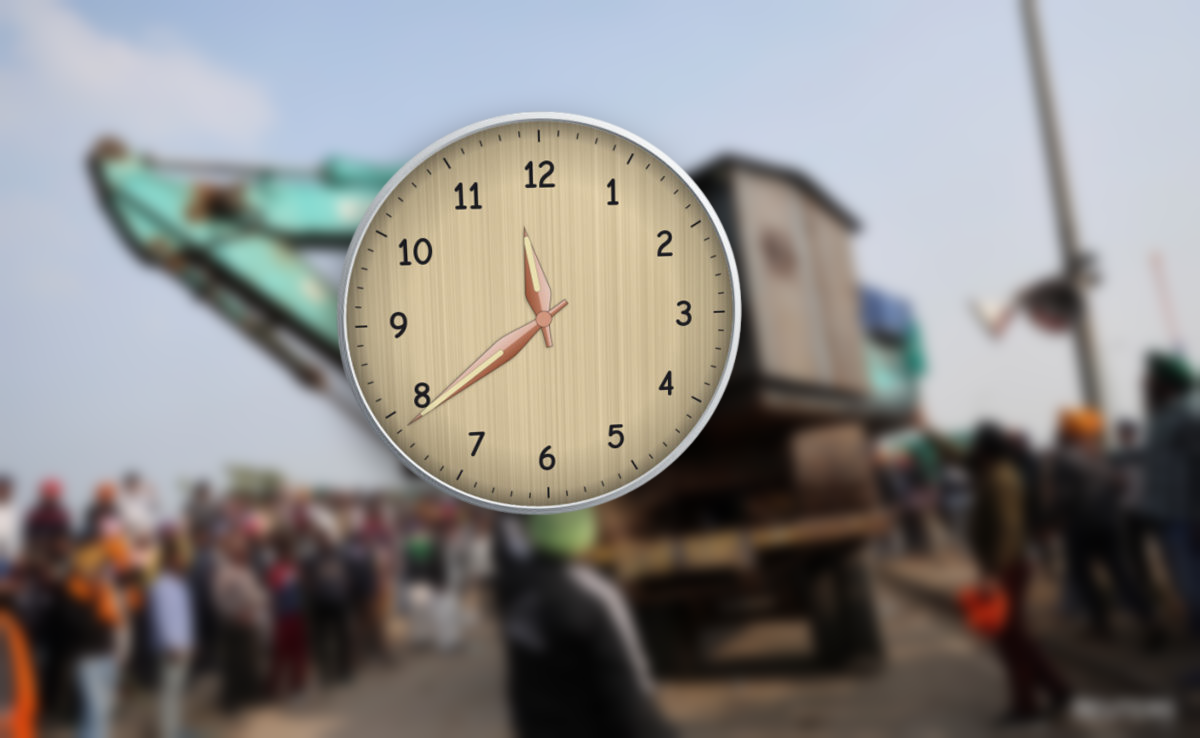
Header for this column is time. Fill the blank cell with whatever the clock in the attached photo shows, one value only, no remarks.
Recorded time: 11:39
